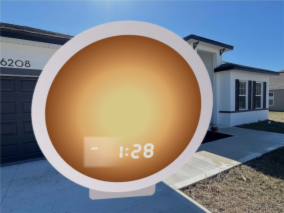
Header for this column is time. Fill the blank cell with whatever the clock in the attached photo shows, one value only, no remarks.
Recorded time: 1:28
